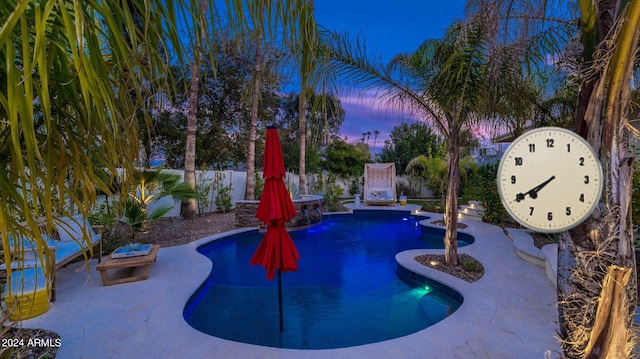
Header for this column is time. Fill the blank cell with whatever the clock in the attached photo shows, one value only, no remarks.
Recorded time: 7:40
